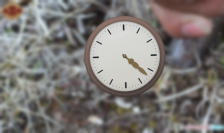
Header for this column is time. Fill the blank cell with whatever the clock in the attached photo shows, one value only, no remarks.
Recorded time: 4:22
